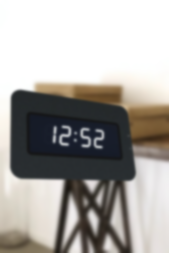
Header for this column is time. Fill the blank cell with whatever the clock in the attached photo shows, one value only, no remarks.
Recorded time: 12:52
